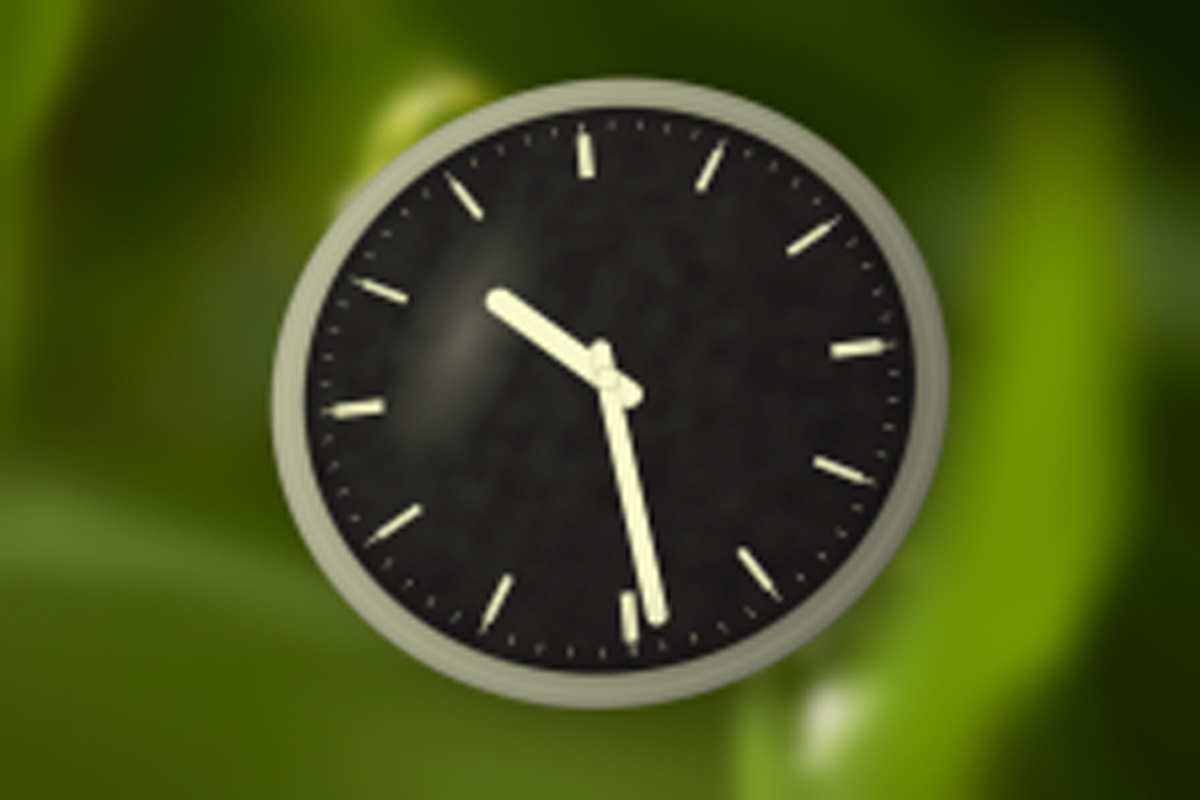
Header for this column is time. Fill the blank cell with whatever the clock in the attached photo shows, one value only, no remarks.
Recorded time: 10:29
